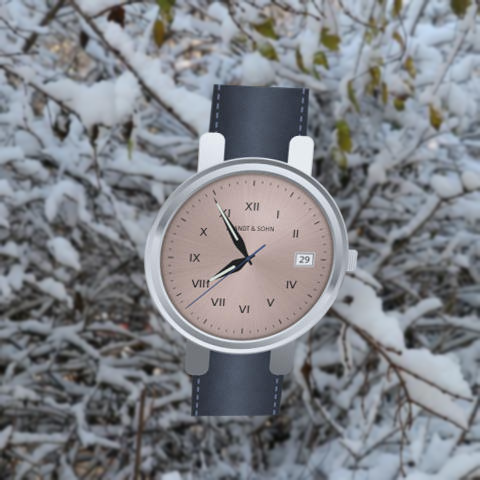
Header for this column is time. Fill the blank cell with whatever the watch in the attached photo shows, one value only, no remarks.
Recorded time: 7:54:38
